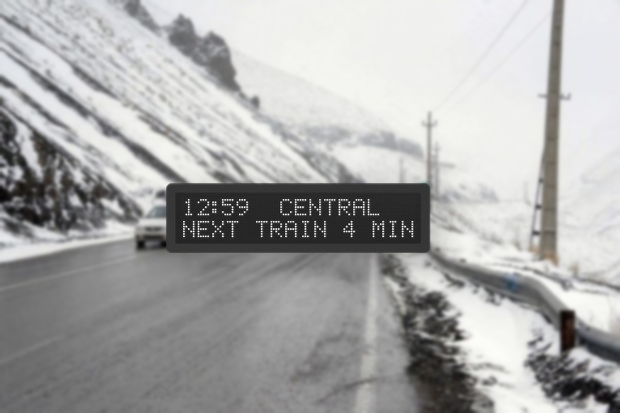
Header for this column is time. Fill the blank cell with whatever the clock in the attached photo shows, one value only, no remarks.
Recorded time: 12:59
